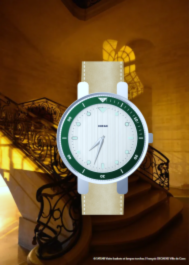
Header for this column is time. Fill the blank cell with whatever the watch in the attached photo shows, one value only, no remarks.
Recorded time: 7:33
